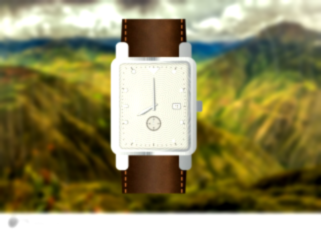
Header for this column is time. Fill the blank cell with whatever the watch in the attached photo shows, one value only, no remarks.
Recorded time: 8:00
